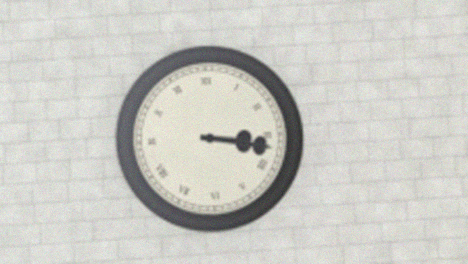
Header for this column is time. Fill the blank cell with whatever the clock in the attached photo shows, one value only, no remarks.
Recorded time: 3:17
